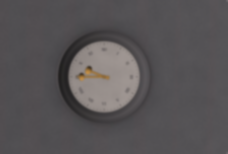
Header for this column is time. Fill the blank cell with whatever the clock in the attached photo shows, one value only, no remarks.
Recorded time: 9:45
